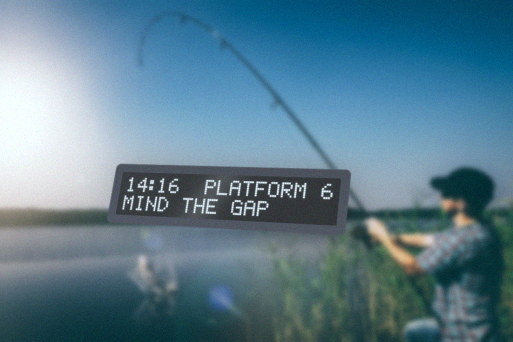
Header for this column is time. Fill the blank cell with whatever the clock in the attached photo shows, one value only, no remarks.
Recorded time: 14:16
